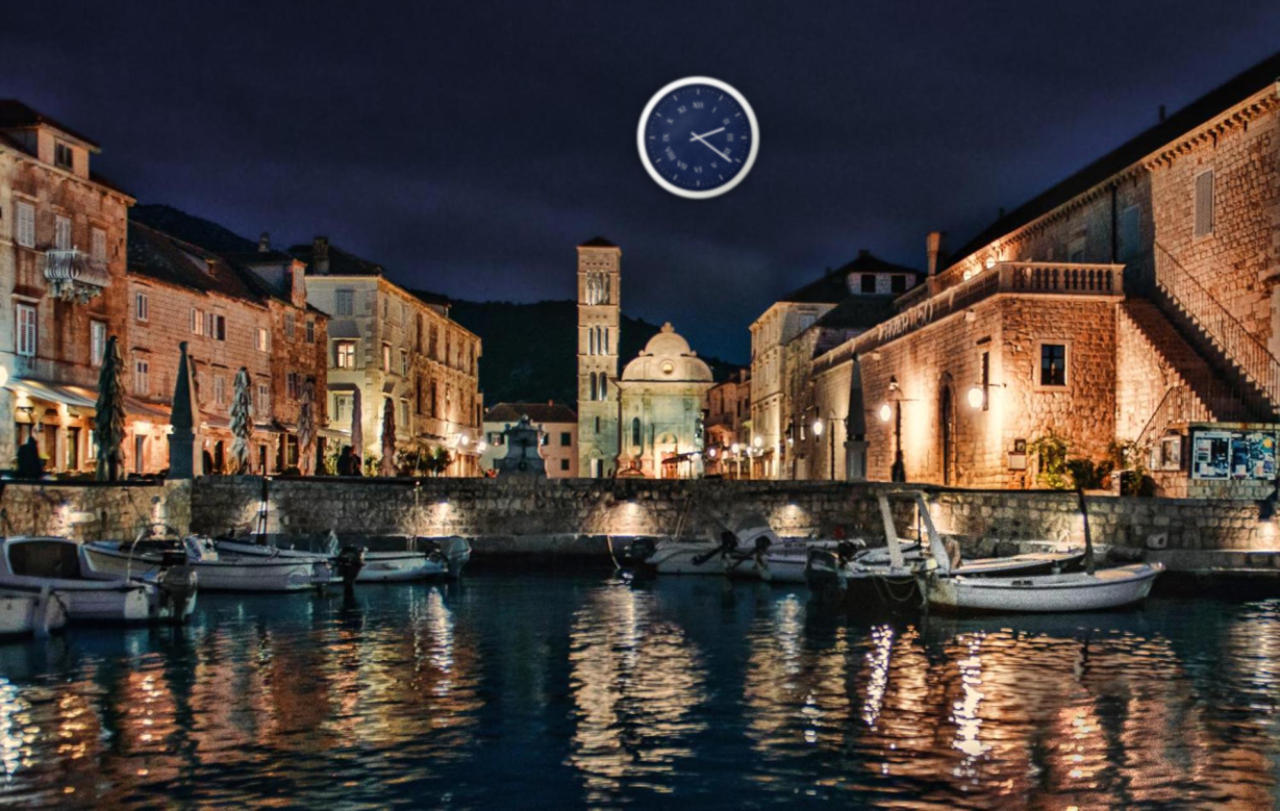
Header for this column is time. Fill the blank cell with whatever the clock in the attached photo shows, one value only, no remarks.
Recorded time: 2:21
